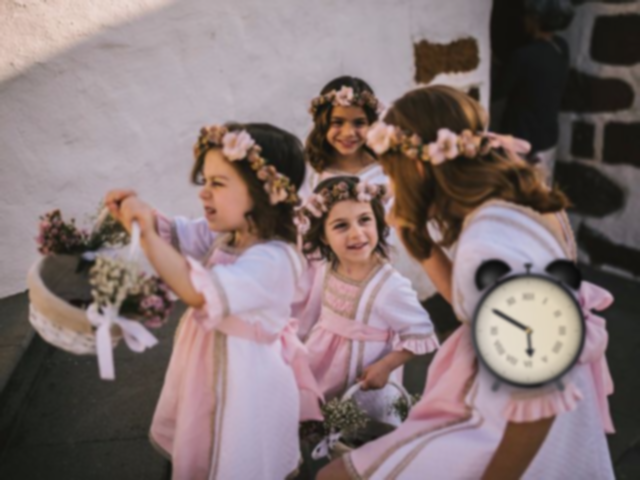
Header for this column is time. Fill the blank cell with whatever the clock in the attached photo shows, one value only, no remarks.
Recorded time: 5:50
